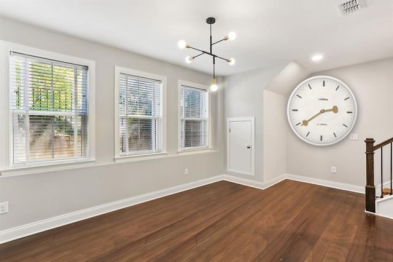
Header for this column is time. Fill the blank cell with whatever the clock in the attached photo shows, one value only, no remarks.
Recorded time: 2:39
